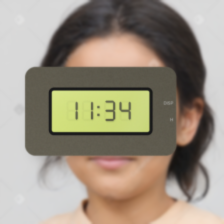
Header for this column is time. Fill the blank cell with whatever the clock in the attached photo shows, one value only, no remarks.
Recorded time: 11:34
